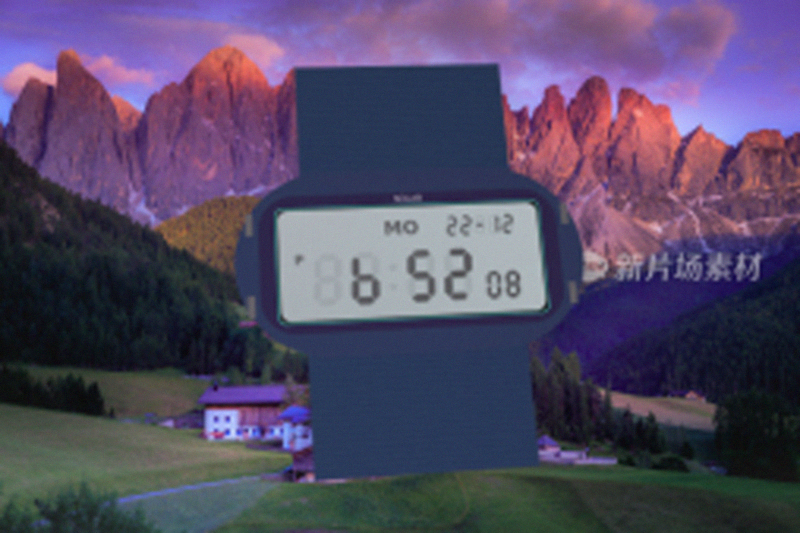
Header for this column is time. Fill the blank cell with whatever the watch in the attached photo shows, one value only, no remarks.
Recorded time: 6:52:08
